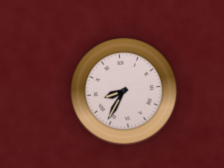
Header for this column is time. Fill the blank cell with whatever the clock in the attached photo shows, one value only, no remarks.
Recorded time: 8:36
